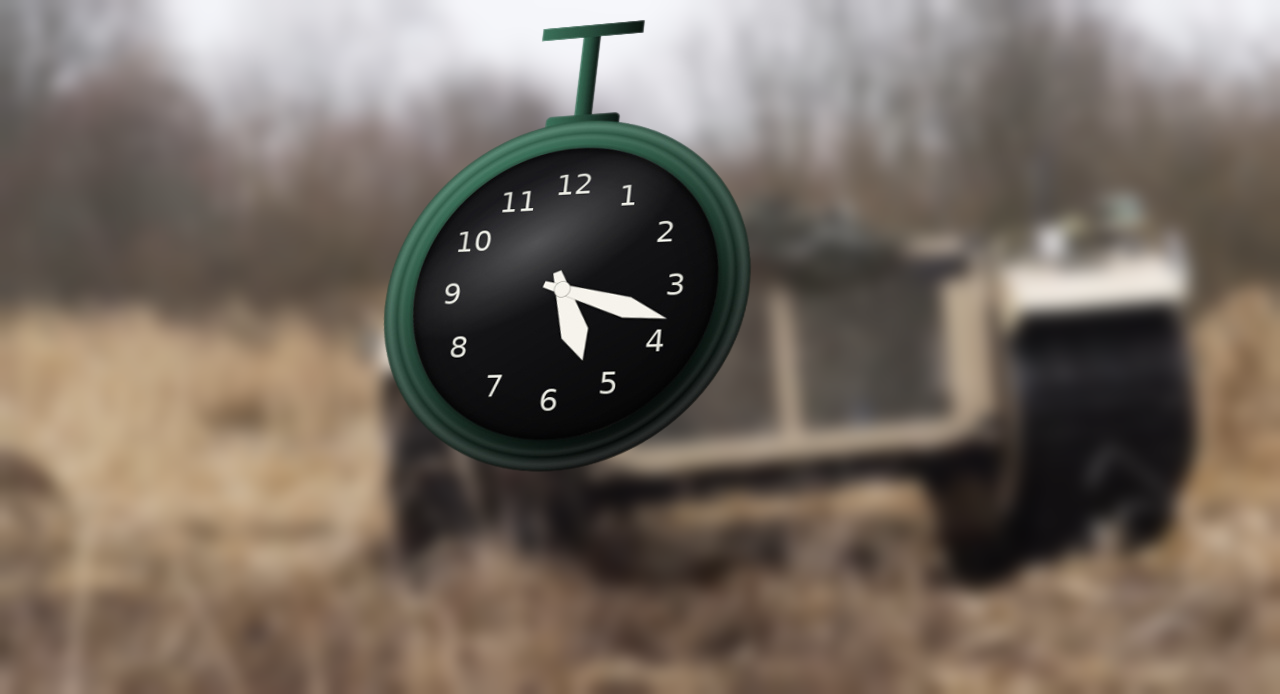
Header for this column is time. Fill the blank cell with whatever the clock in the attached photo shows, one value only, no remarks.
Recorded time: 5:18
